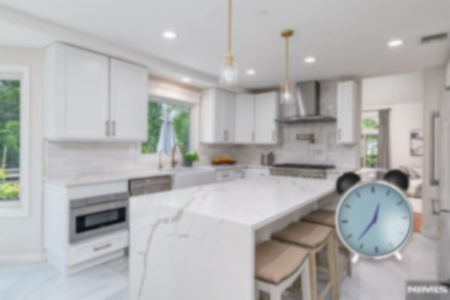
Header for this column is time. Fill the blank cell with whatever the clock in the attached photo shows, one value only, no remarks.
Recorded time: 12:37
